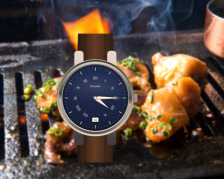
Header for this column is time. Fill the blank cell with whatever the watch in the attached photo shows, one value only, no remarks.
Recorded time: 4:15
